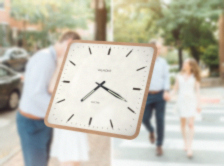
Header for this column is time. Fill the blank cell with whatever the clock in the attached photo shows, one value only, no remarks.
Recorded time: 7:19
